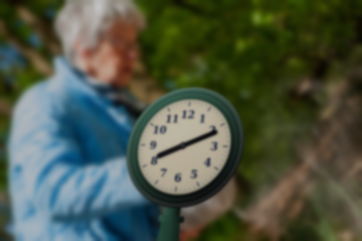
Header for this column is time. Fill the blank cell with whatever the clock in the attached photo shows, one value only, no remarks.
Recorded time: 8:11
